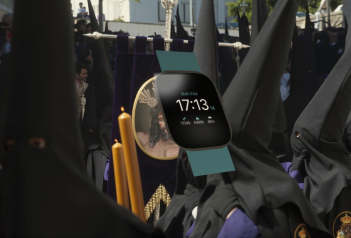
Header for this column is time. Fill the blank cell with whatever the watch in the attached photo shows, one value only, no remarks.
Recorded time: 17:13
